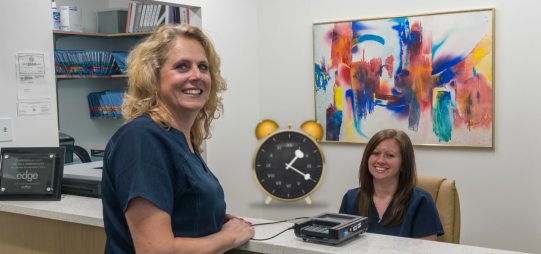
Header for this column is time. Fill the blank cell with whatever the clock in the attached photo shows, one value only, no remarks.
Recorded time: 1:20
